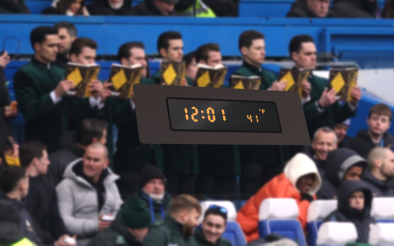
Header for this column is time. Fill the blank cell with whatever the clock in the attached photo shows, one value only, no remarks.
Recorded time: 12:01
